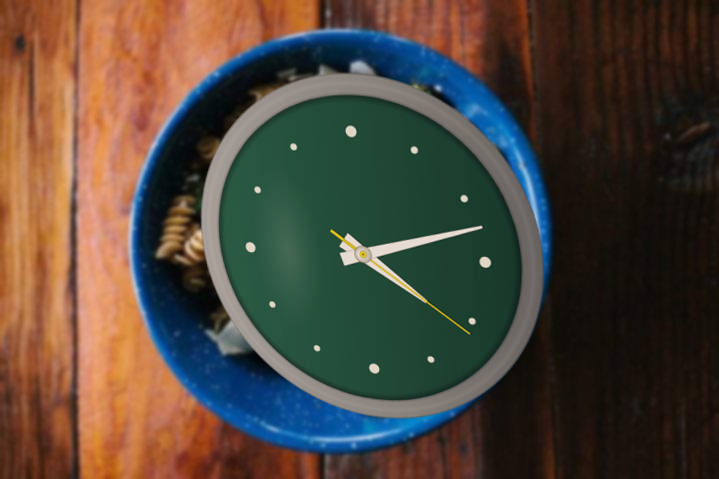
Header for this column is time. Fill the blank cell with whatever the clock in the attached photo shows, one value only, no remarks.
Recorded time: 4:12:21
